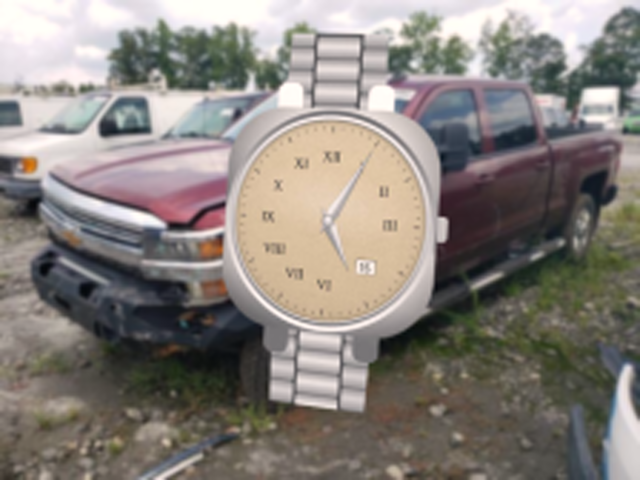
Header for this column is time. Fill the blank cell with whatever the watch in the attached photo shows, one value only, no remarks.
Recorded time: 5:05
